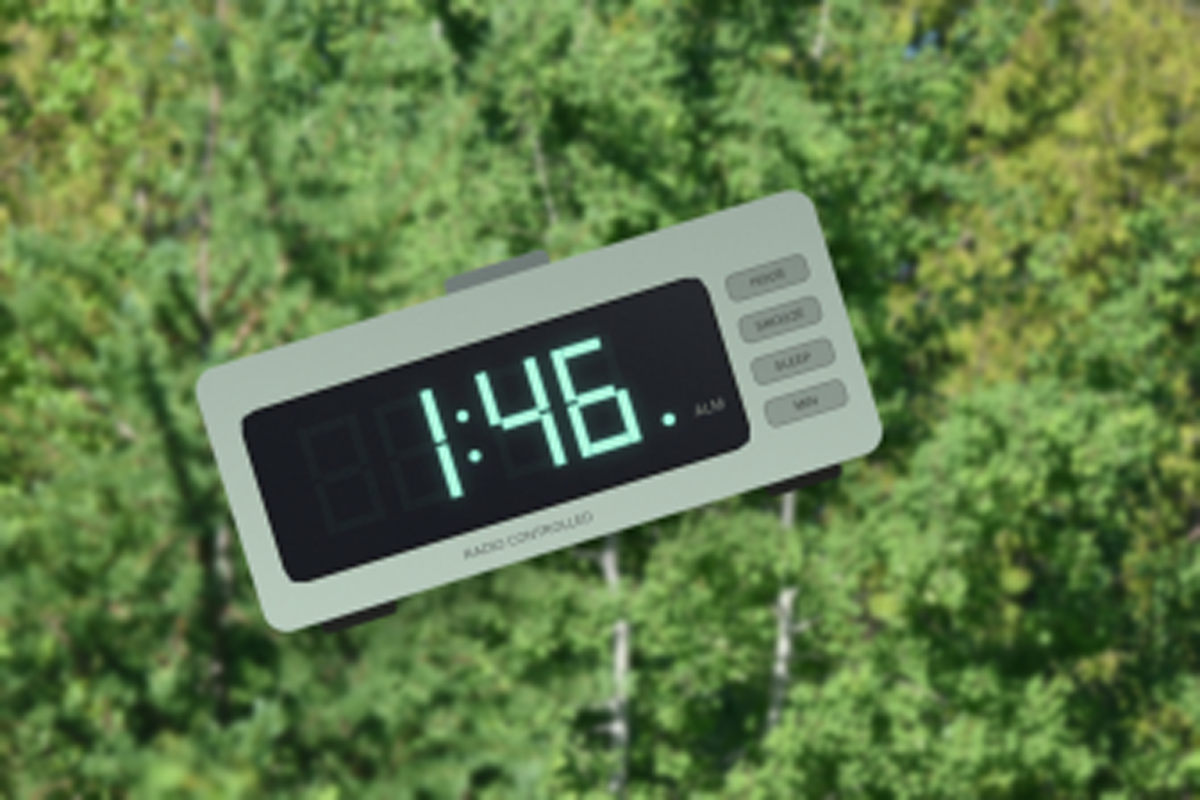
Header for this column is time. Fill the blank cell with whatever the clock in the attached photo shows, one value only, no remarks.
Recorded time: 1:46
